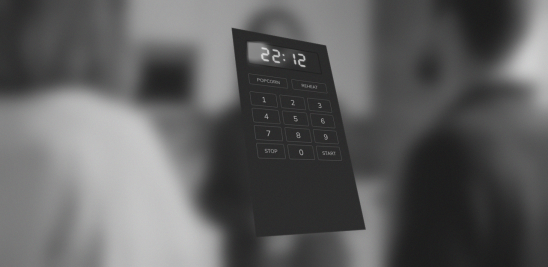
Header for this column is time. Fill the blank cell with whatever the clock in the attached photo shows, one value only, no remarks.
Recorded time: 22:12
